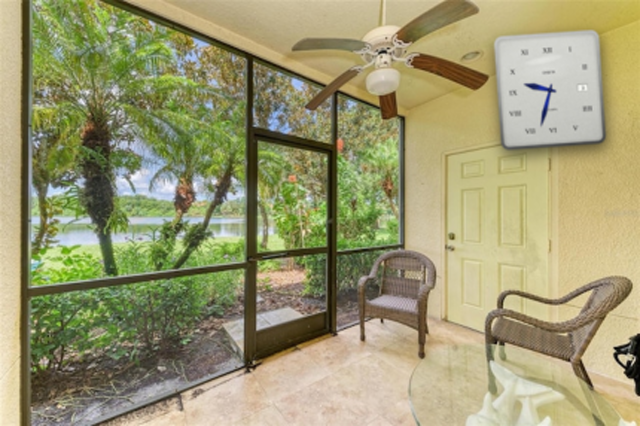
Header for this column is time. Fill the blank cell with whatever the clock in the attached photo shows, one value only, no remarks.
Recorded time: 9:33
